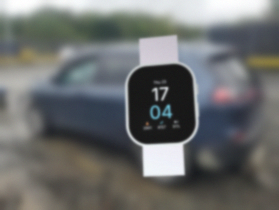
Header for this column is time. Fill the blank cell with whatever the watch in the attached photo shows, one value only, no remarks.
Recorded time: 17:04
